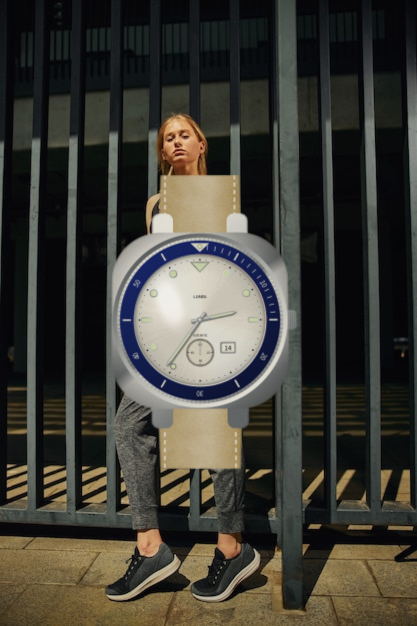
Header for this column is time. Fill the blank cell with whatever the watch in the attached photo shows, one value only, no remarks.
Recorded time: 2:36
